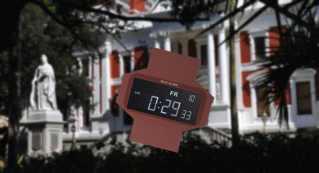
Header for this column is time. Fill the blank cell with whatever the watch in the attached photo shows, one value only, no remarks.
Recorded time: 0:29:33
